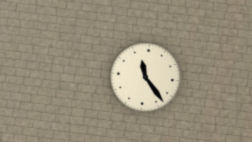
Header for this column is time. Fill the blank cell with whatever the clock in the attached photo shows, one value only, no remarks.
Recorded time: 11:23
